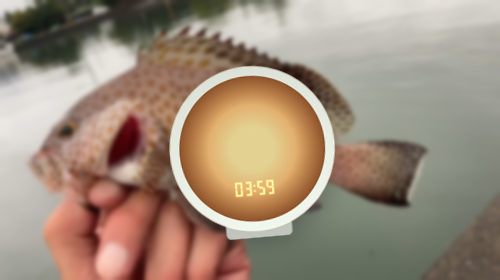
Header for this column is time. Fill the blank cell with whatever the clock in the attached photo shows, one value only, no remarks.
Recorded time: 3:59
